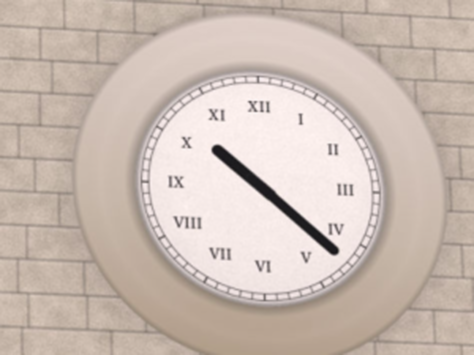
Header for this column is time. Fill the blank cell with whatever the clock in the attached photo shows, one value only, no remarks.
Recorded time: 10:22
